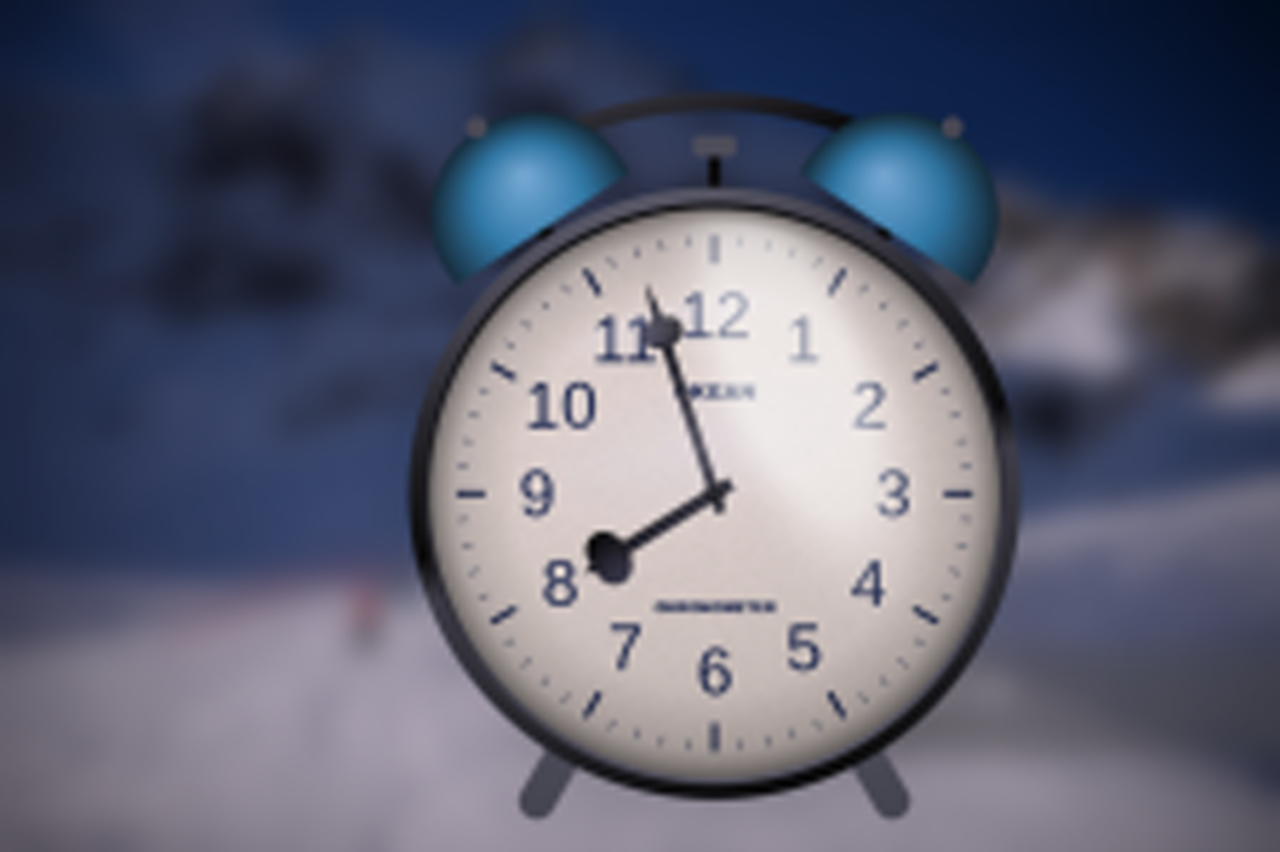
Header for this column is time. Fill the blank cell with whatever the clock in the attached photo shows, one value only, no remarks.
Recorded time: 7:57
